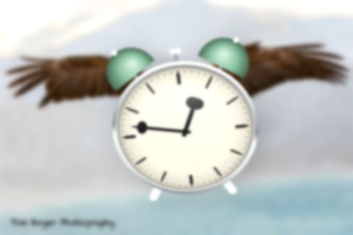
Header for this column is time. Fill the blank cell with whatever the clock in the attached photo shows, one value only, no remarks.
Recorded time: 12:47
